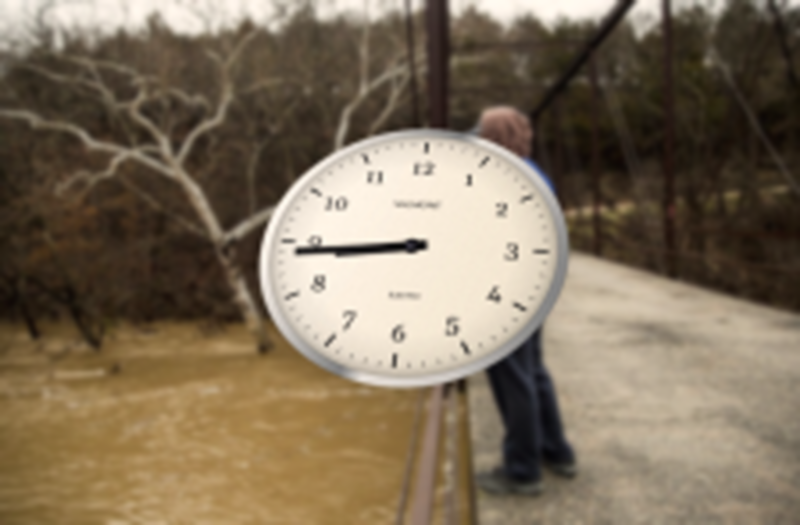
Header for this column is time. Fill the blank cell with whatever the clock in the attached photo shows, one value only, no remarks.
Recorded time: 8:44
